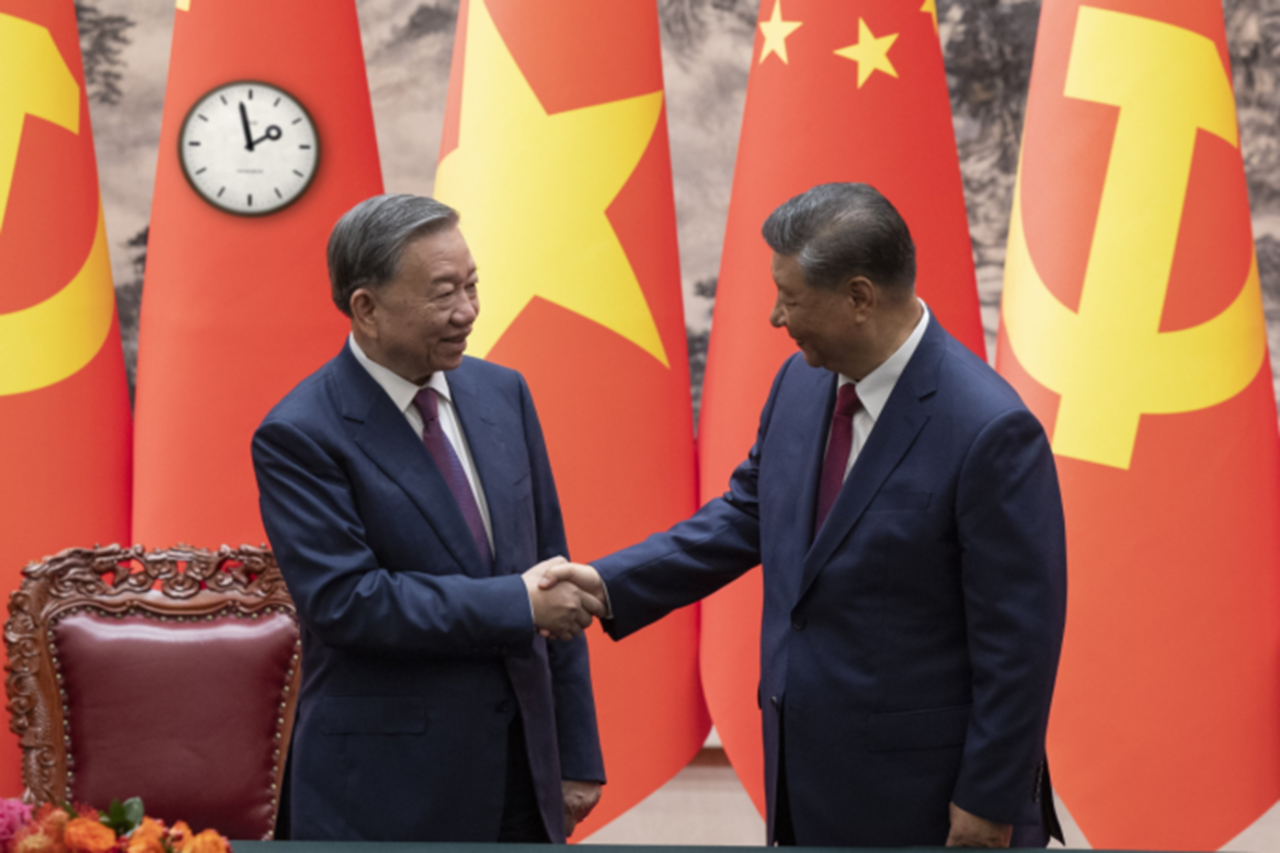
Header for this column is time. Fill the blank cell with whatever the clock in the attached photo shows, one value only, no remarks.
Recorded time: 1:58
